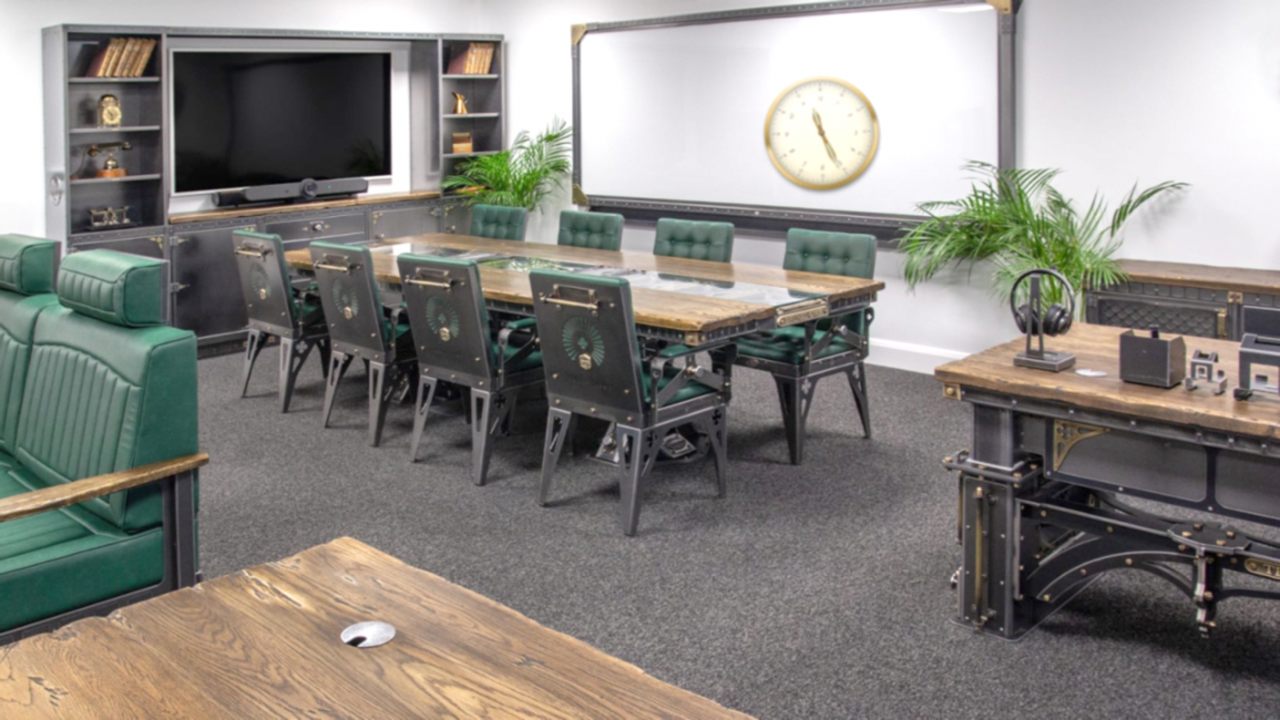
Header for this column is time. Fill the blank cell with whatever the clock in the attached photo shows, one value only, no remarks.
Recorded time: 11:26
